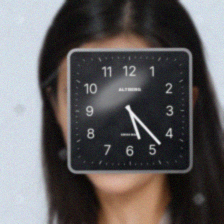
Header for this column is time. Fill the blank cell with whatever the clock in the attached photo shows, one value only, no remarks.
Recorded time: 5:23
